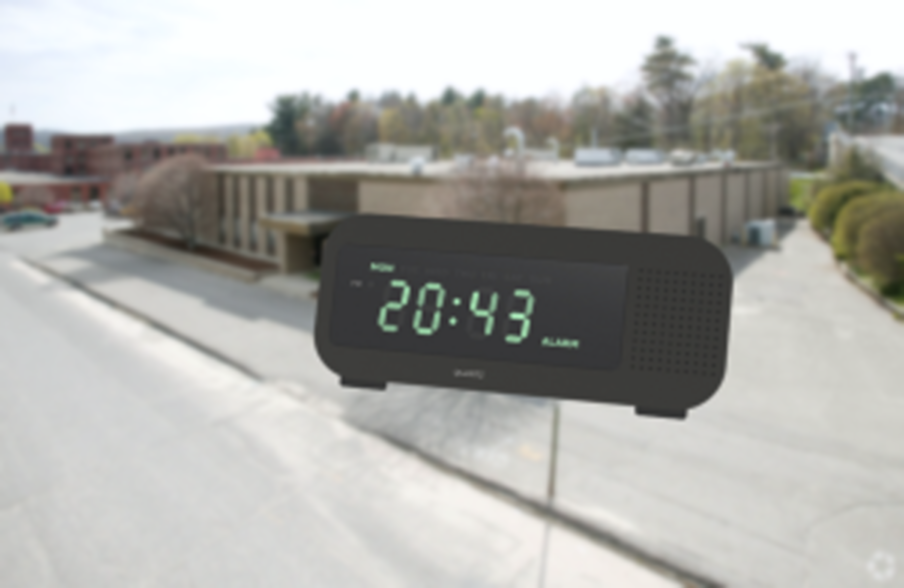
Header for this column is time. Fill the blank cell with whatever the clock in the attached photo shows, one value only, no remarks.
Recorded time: 20:43
